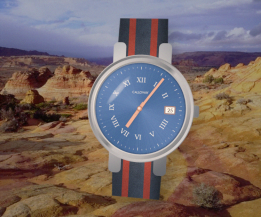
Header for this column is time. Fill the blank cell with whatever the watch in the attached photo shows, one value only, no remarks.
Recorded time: 7:06
